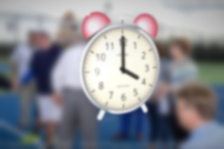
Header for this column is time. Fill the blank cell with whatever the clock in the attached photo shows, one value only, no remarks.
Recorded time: 4:00
